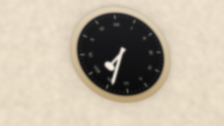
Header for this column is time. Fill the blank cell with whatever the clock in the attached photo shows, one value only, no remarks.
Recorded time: 7:34
